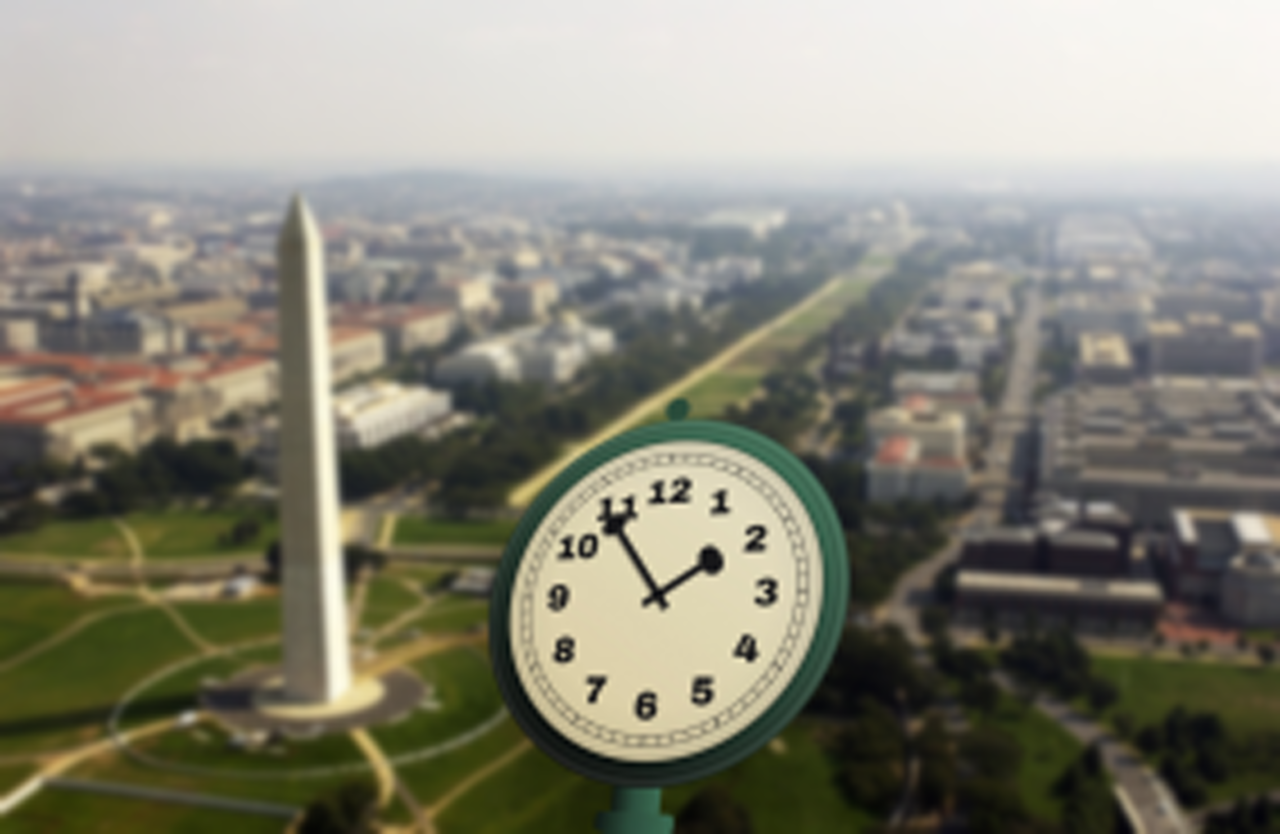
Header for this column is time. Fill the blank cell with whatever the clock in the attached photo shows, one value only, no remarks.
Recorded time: 1:54
